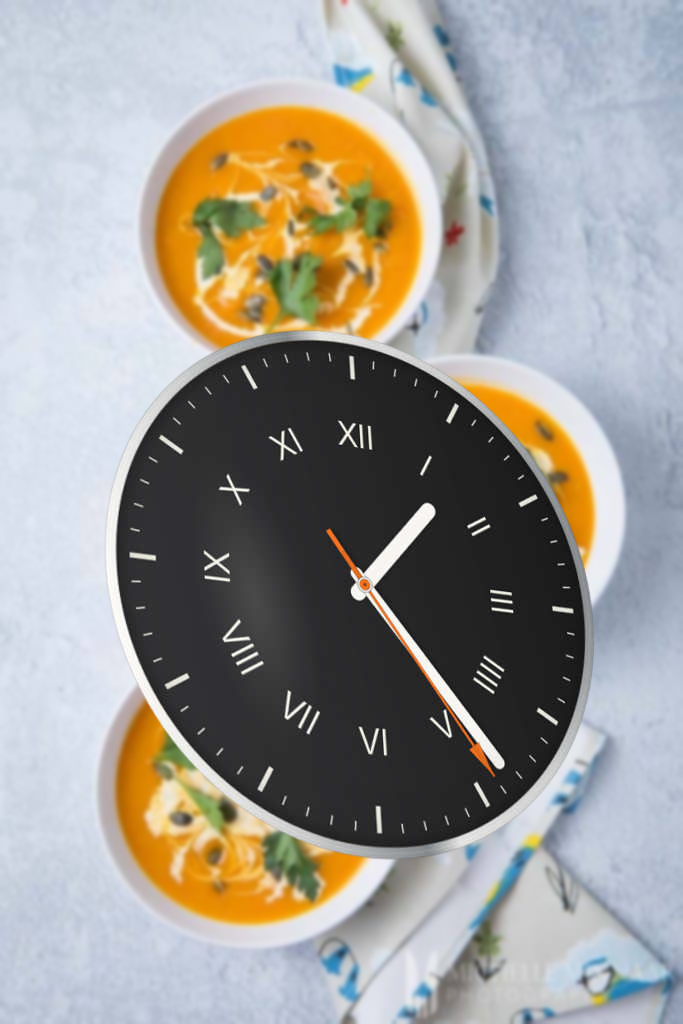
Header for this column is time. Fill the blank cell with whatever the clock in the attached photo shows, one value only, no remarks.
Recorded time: 1:23:24
